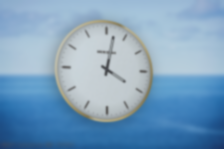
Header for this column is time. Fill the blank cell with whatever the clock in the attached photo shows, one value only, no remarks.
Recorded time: 4:02
